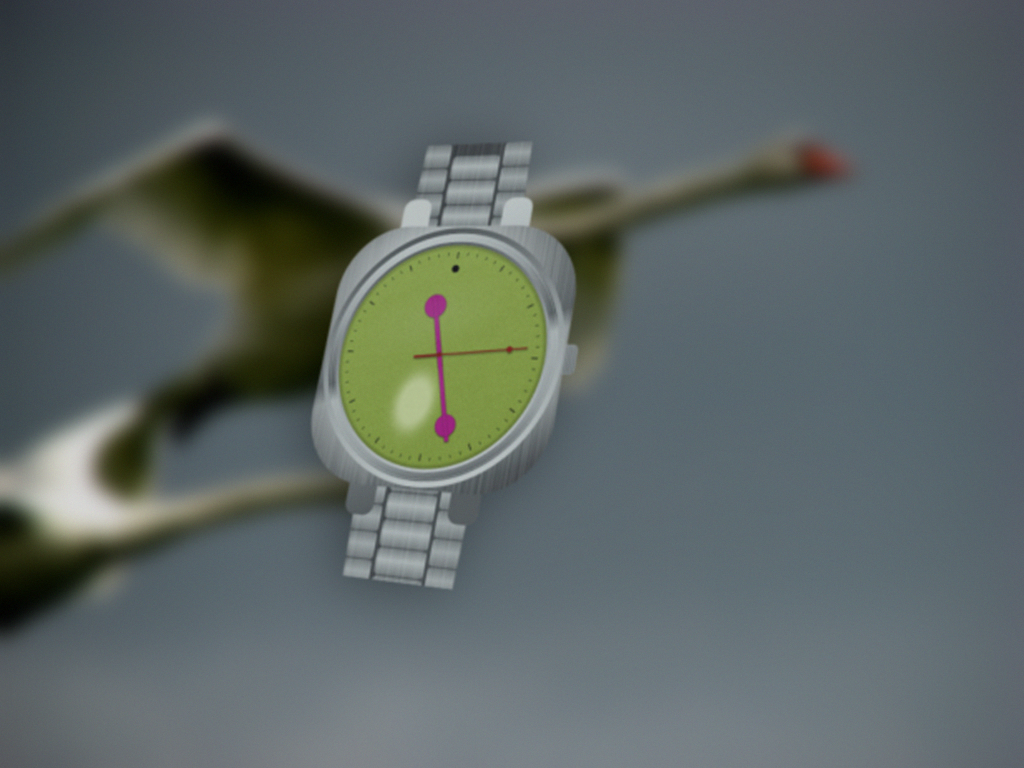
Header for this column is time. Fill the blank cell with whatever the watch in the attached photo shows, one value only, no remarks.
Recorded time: 11:27:14
